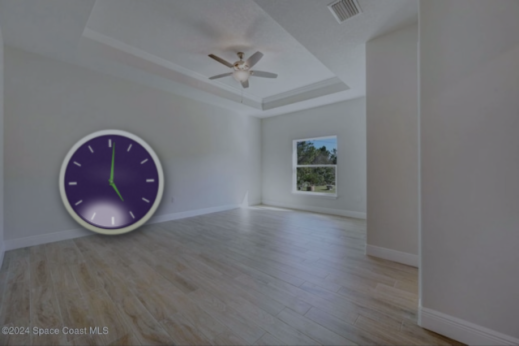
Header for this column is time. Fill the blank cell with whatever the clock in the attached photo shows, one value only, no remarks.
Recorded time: 5:01
